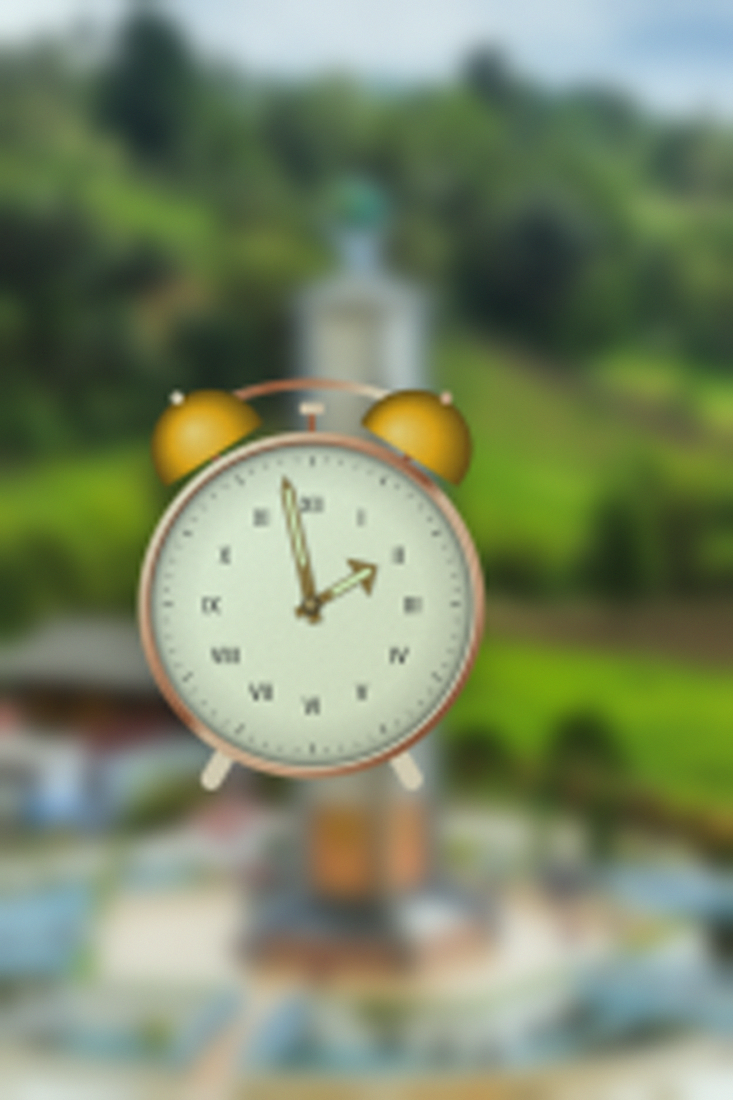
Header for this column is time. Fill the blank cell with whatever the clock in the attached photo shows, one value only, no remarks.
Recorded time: 1:58
